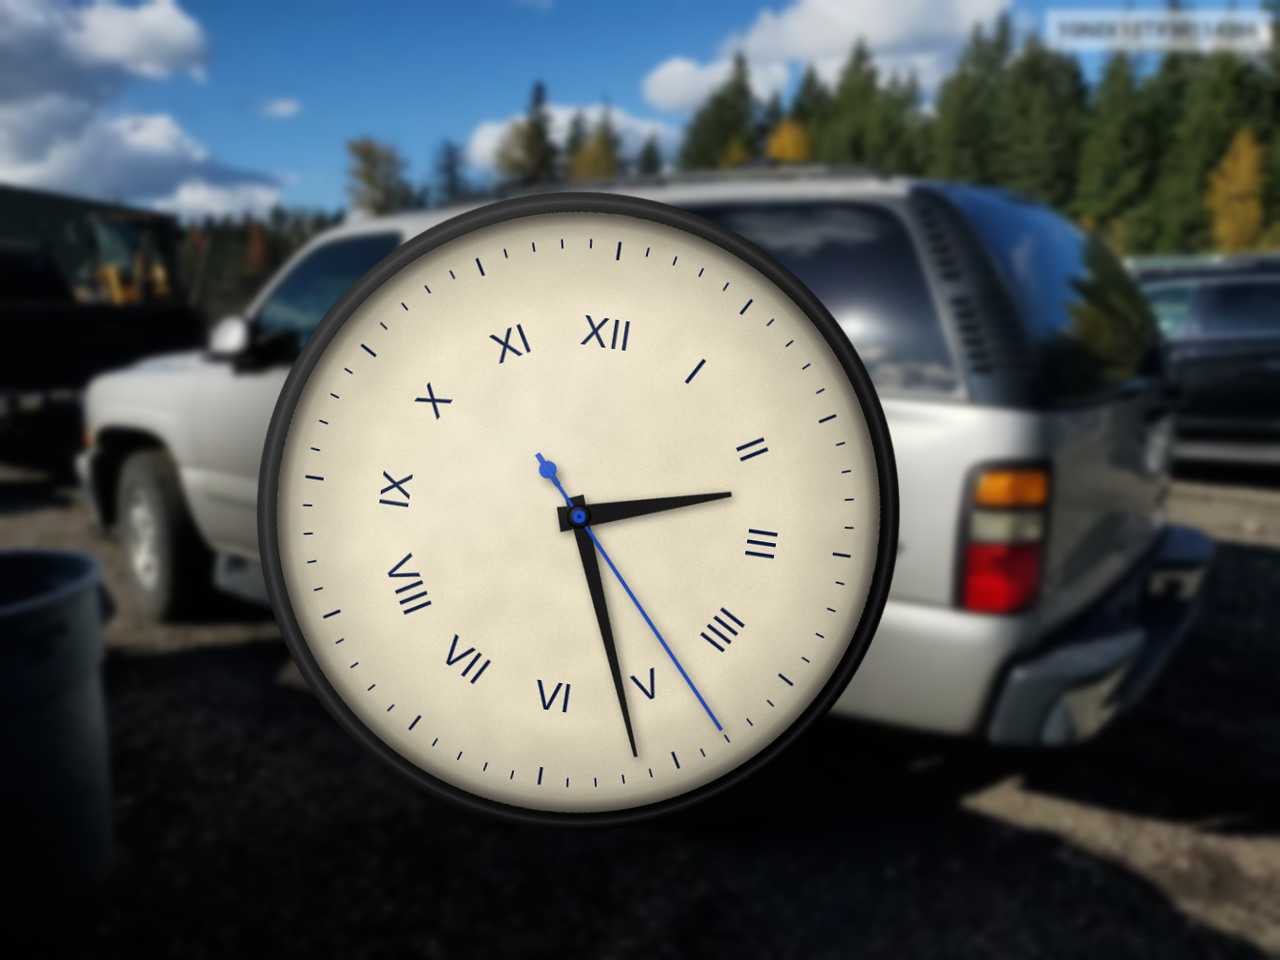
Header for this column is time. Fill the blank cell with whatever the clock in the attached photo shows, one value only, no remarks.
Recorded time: 2:26:23
